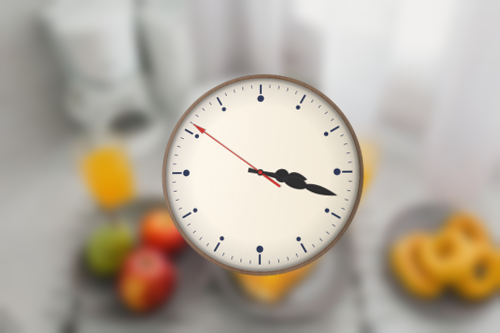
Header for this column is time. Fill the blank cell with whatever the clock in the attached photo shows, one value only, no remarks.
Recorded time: 3:17:51
